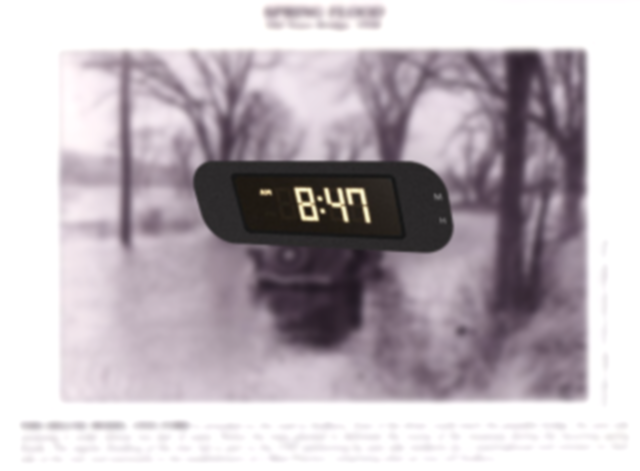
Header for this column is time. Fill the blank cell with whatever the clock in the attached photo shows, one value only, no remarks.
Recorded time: 8:47
